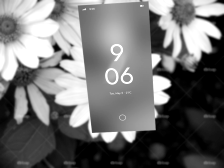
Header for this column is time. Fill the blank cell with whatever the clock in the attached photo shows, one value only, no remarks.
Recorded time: 9:06
